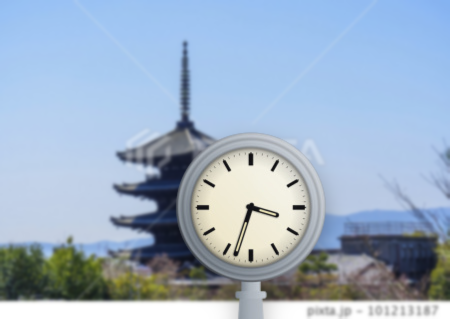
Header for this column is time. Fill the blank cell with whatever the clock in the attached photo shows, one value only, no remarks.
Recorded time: 3:33
